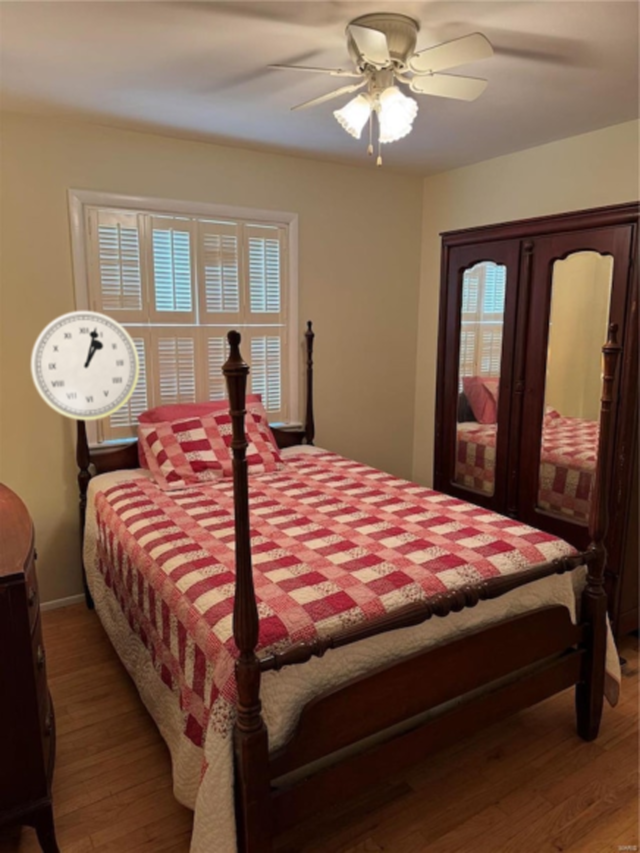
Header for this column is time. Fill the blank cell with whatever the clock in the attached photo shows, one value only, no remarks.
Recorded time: 1:03
